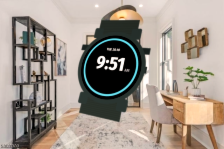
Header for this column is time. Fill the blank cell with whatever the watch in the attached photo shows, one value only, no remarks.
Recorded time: 9:51
